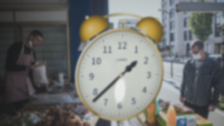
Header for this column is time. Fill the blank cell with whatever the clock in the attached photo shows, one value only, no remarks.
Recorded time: 1:38
